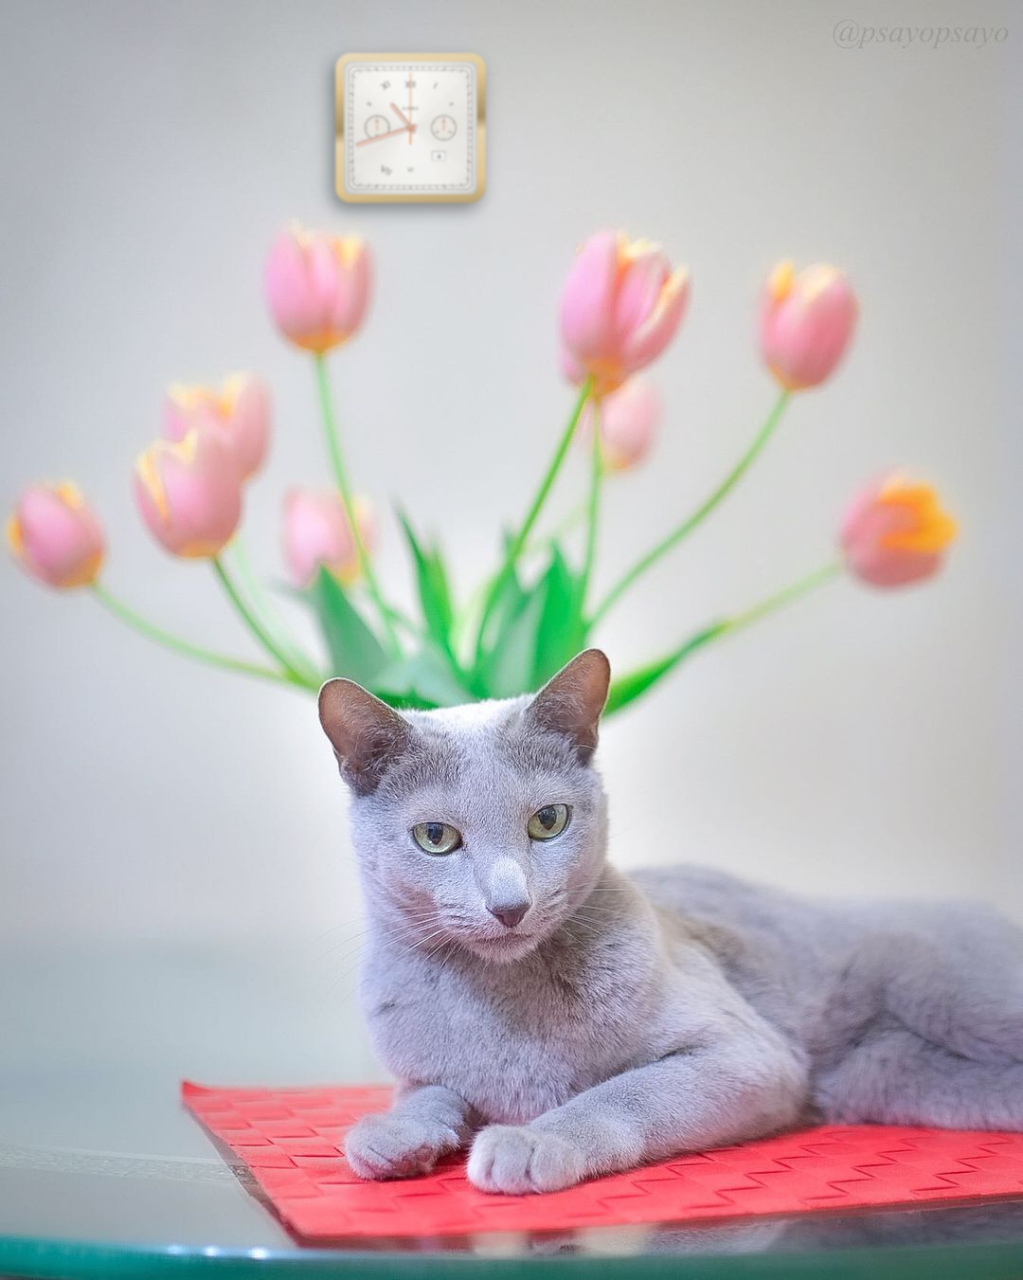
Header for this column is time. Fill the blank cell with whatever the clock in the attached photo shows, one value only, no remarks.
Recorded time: 10:42
